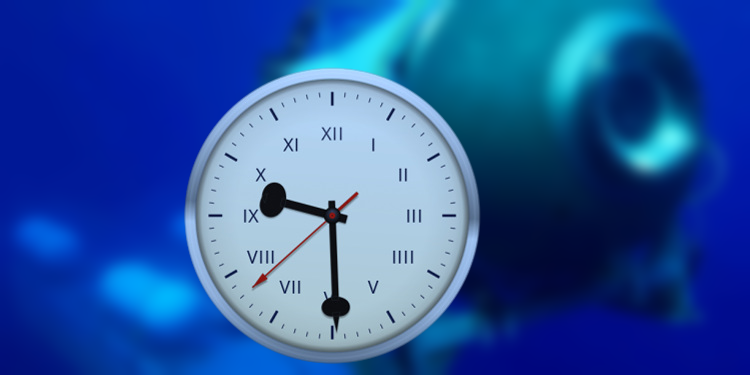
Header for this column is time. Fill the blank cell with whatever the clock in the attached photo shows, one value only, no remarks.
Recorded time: 9:29:38
